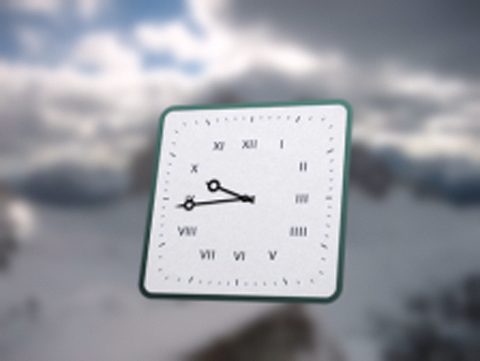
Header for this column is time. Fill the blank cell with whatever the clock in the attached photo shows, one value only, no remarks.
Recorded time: 9:44
